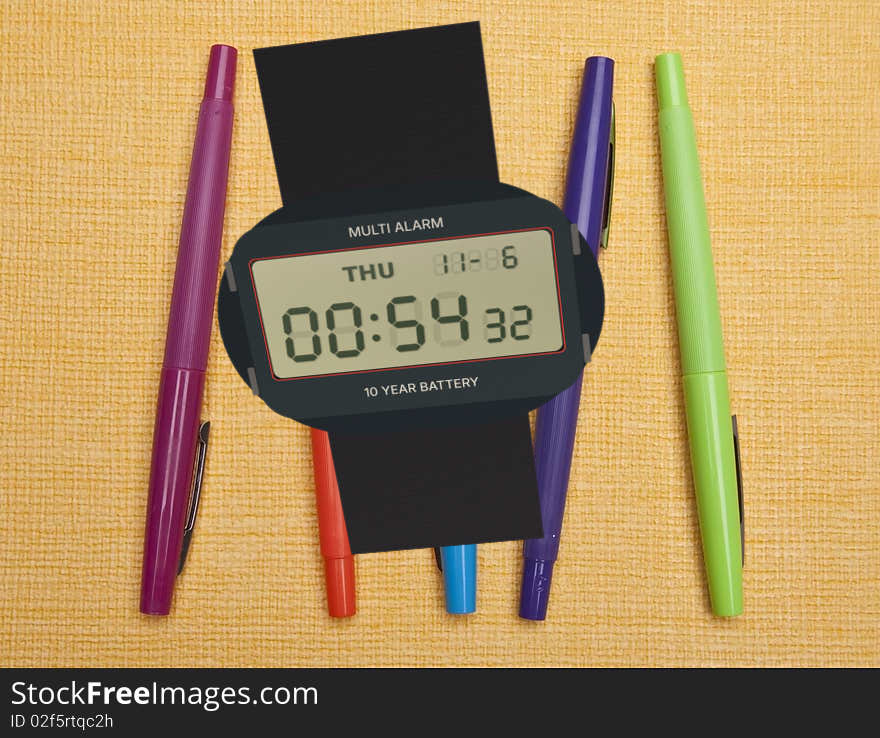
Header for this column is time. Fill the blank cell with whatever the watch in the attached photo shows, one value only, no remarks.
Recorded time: 0:54:32
